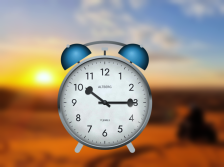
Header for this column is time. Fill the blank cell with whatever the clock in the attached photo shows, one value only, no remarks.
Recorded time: 10:15
